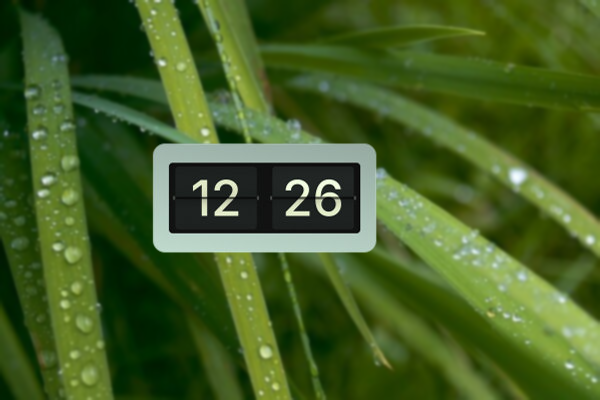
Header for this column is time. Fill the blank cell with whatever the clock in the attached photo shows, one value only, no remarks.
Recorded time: 12:26
